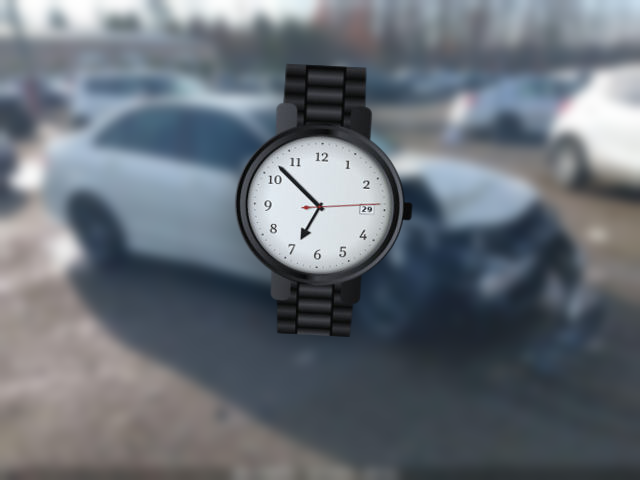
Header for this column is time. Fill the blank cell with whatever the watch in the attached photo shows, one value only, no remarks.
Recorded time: 6:52:14
